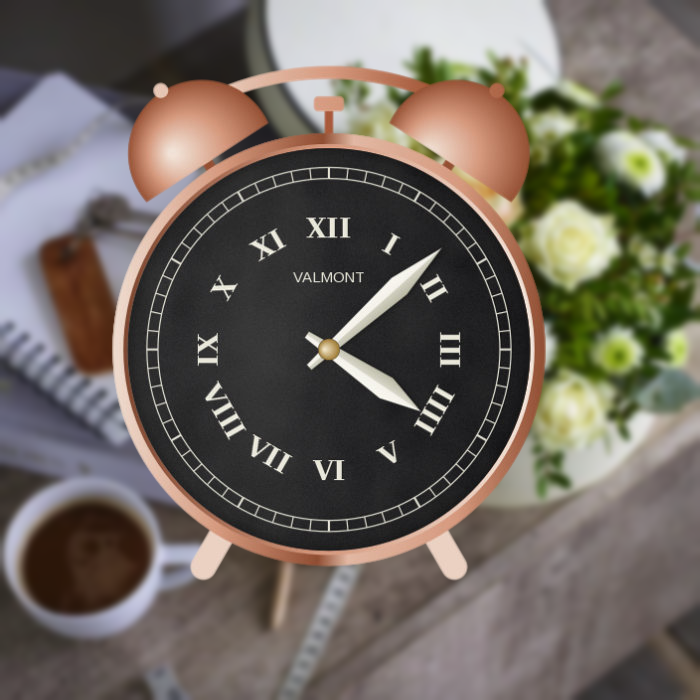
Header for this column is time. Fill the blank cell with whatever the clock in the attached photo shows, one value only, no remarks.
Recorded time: 4:08
